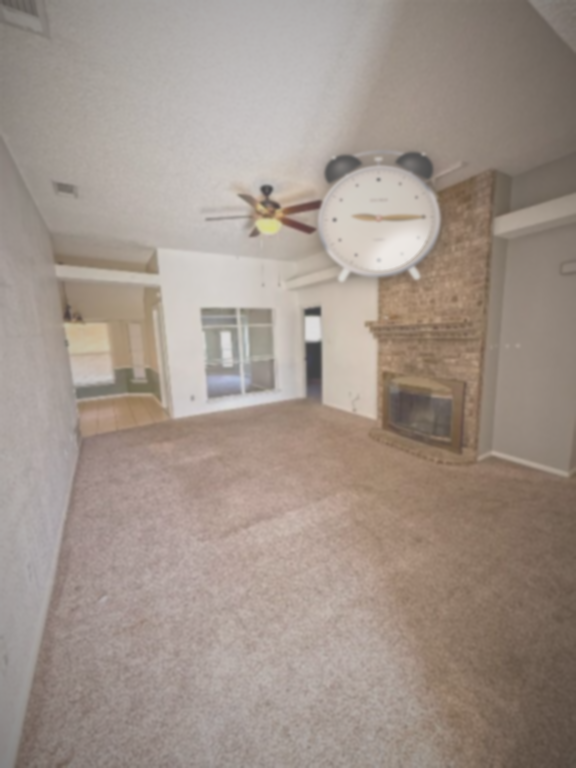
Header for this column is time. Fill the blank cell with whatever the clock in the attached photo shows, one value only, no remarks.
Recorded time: 9:15
